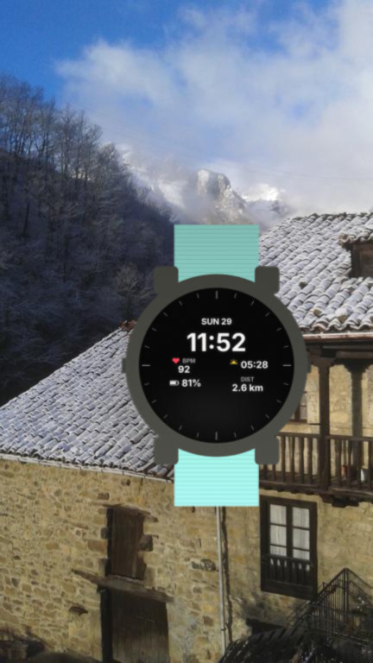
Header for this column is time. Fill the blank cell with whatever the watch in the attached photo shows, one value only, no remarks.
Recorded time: 11:52
